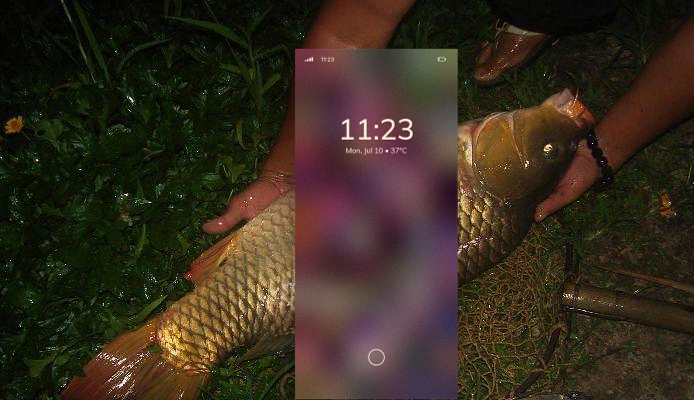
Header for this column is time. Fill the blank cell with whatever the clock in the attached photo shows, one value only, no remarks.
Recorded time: 11:23
